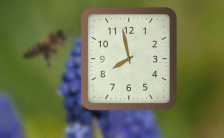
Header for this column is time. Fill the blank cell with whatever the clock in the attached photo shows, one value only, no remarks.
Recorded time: 7:58
